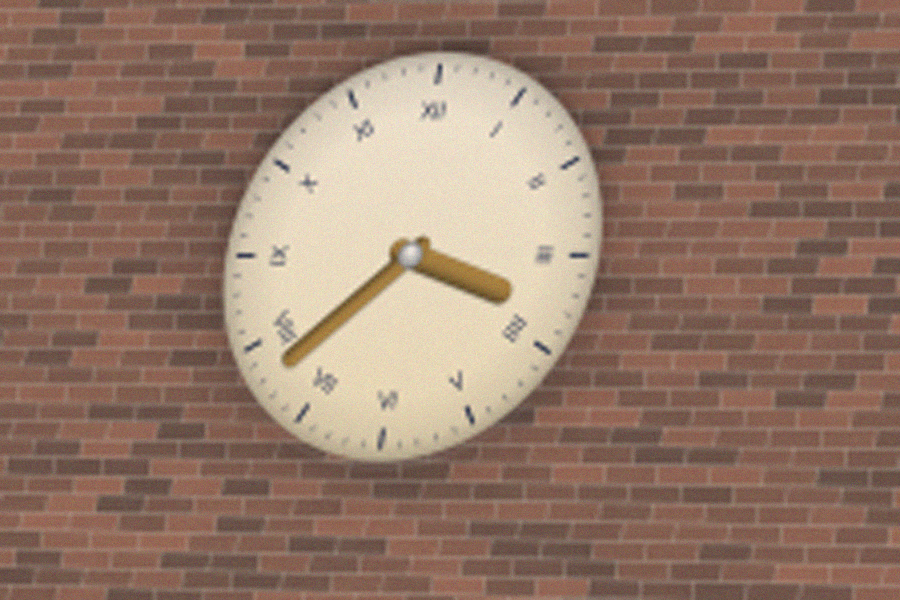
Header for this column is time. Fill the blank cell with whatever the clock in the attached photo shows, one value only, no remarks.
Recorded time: 3:38
